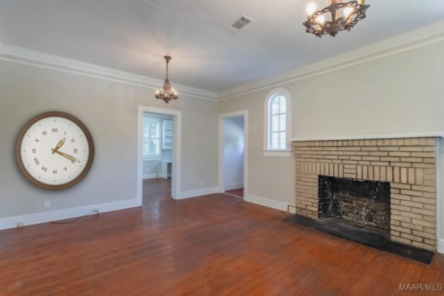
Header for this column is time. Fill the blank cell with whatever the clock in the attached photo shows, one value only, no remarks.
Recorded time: 1:19
